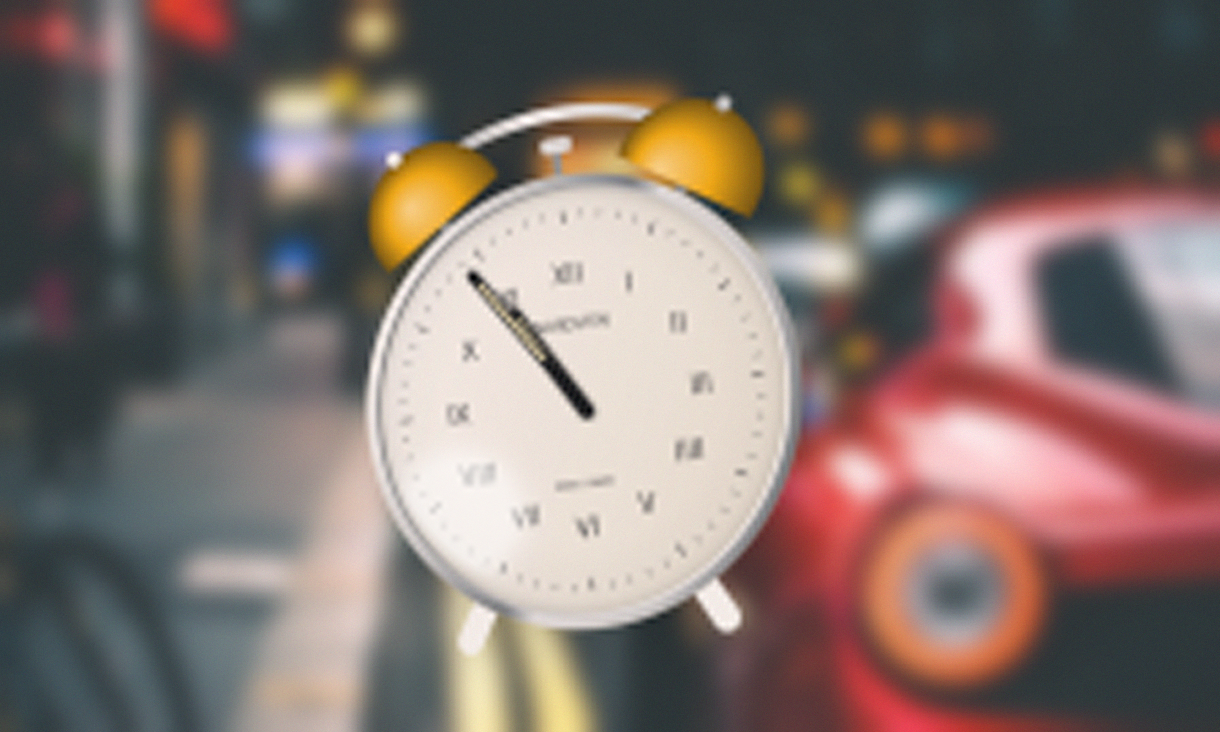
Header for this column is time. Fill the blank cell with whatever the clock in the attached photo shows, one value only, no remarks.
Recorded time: 10:54
